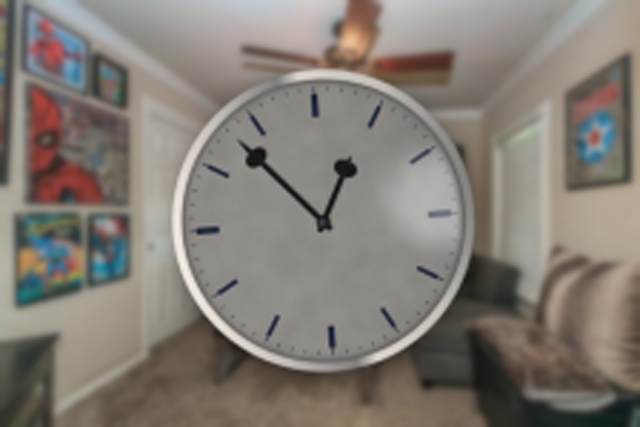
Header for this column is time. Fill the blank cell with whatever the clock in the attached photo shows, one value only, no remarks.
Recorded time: 12:53
